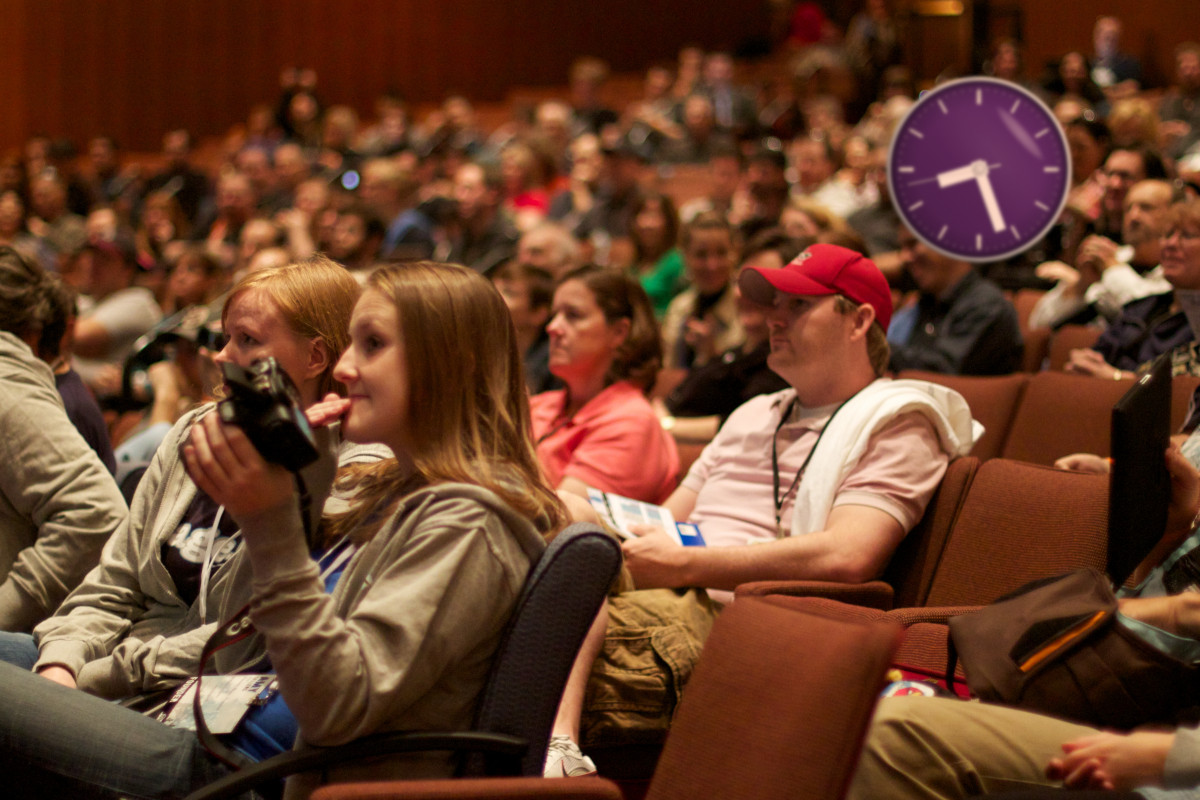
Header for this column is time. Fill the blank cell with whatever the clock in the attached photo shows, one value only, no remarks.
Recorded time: 8:26:43
